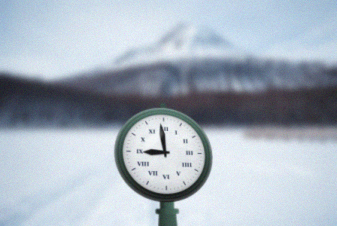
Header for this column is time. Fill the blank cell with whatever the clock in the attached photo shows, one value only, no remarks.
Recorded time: 8:59
